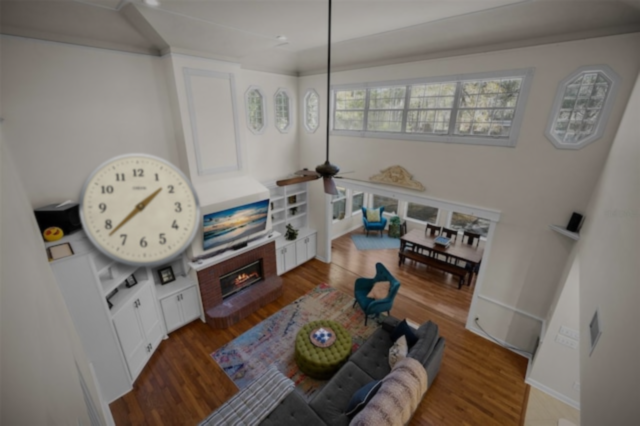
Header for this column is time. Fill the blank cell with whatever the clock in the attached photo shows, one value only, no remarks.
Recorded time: 1:38
